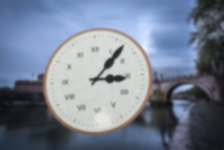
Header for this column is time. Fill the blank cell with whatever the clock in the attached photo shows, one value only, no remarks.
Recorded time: 3:07
